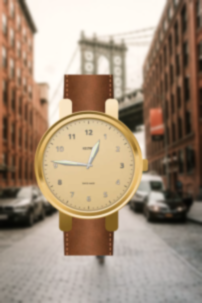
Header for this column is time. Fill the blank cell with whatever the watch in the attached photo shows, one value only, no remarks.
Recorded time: 12:46
